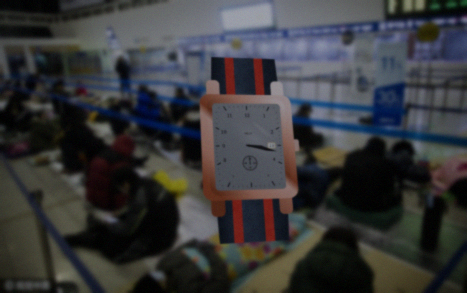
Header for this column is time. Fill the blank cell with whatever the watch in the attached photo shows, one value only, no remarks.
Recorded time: 3:17
